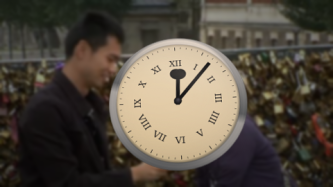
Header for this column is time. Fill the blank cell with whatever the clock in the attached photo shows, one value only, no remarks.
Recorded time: 12:07
